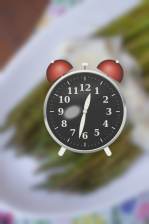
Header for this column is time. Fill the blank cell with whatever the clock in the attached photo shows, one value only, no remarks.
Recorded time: 12:32
